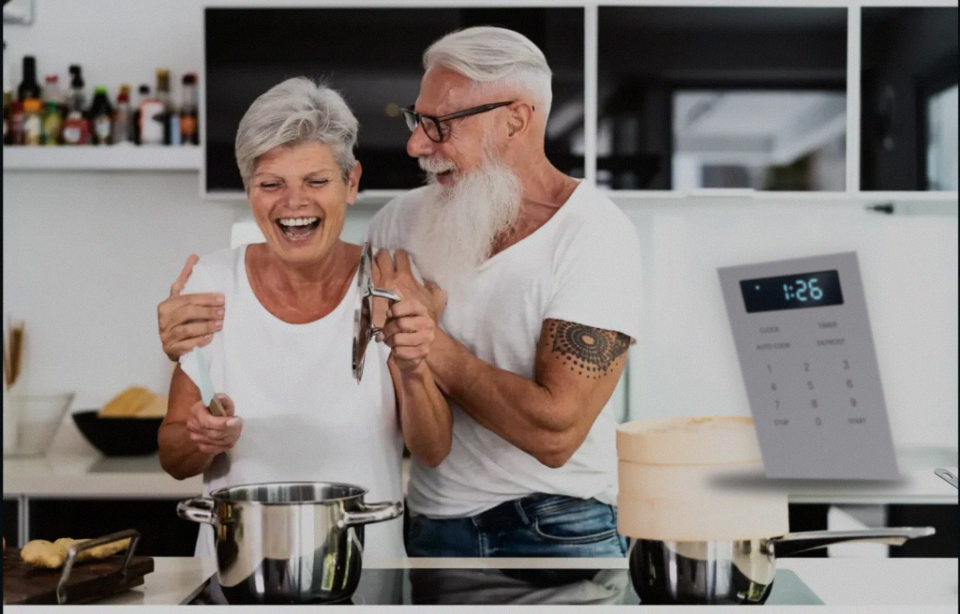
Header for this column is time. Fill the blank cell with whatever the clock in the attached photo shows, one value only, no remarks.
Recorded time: 1:26
